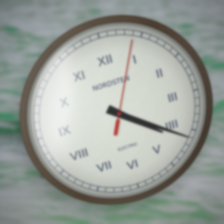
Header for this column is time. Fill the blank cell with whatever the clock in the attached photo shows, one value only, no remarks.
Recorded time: 4:21:04
